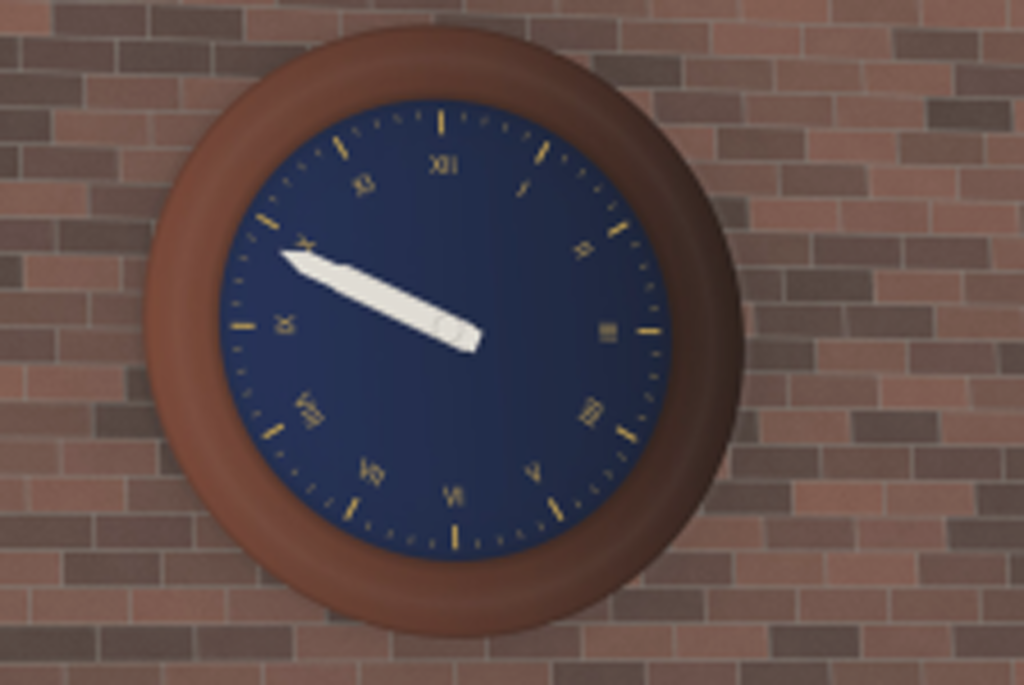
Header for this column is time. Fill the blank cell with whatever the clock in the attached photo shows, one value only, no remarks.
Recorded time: 9:49
